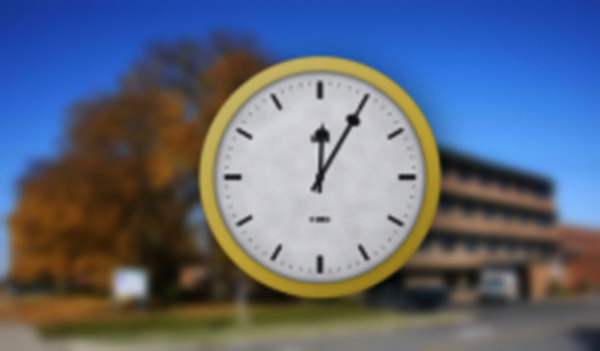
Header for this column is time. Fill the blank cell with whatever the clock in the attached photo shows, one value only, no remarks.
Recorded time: 12:05
